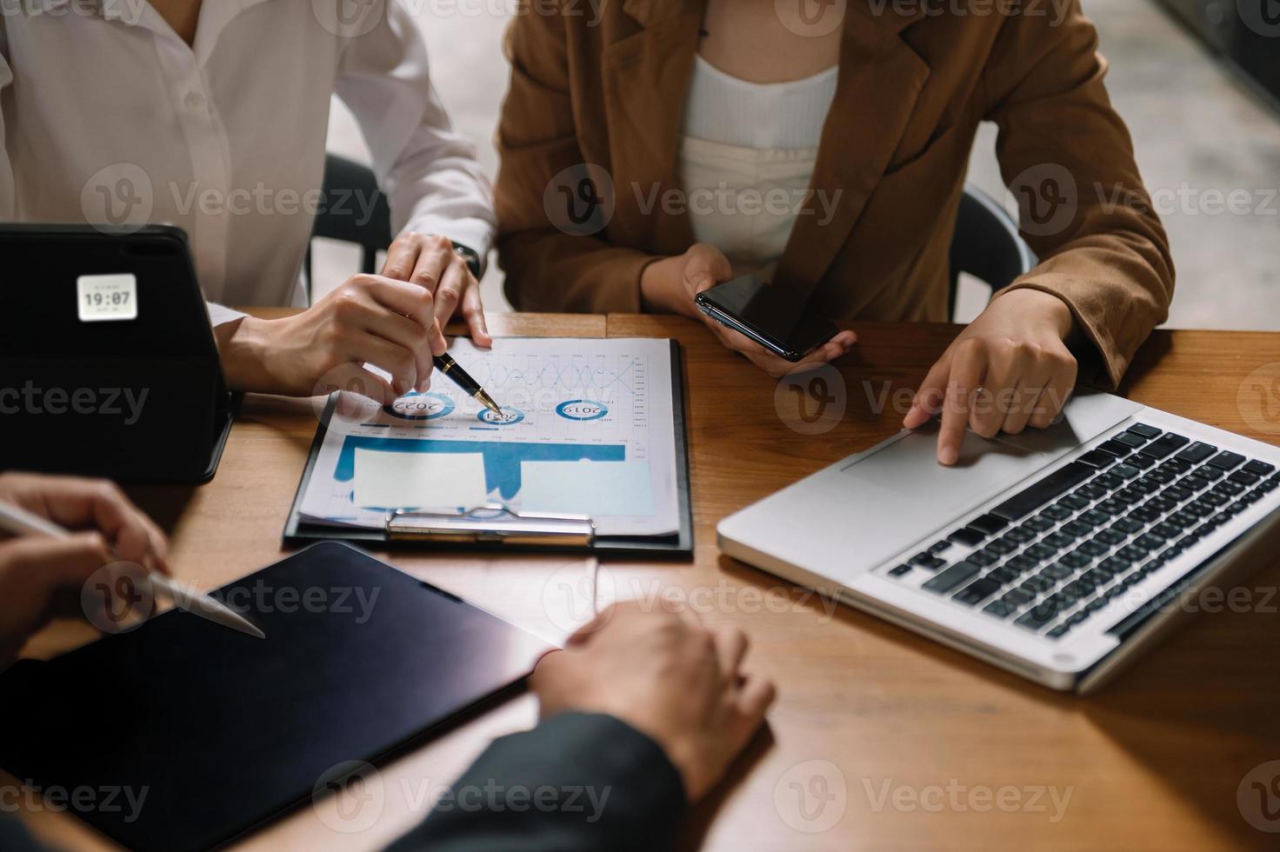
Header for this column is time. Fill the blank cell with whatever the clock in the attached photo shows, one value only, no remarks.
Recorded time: 19:07
